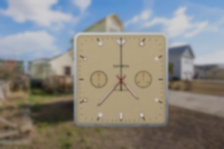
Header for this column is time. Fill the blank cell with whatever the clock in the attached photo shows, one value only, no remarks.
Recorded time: 4:37
